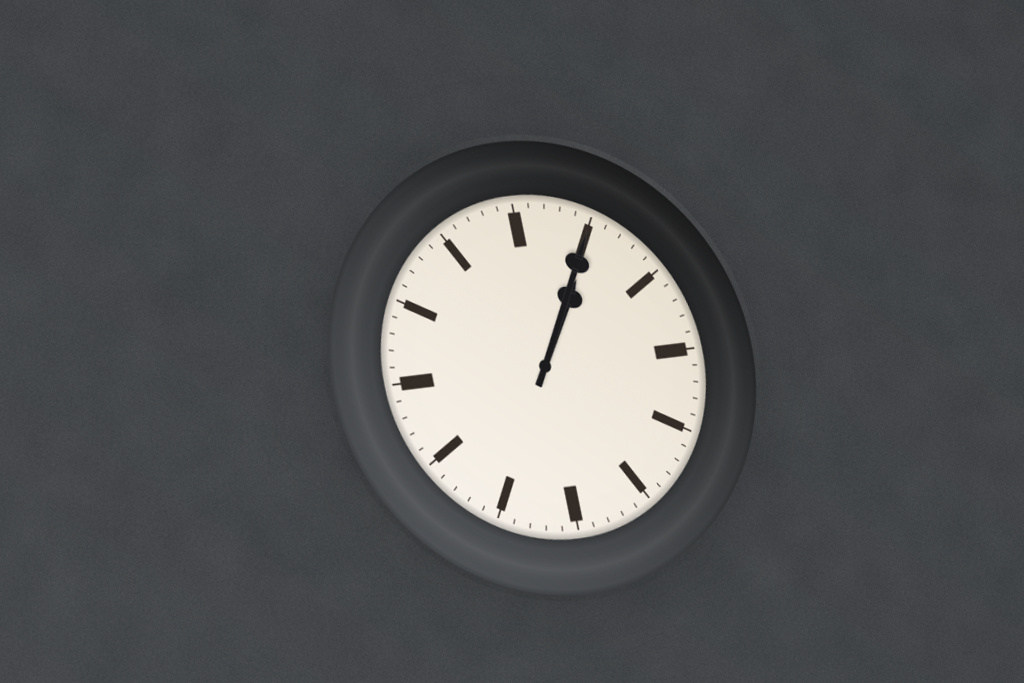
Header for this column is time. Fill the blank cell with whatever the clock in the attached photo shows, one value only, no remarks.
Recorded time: 1:05
